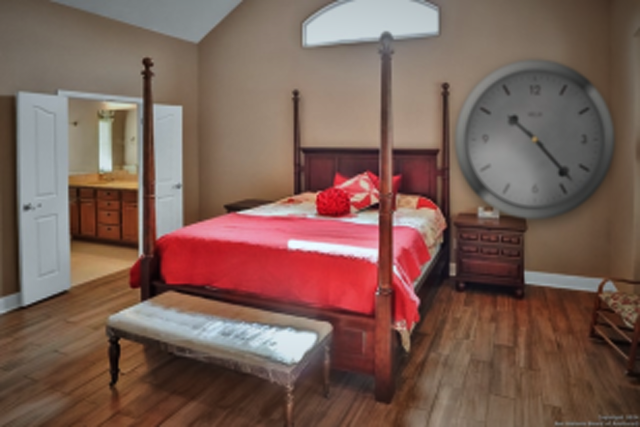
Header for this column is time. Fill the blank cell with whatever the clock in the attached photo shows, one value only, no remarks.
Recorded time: 10:23
